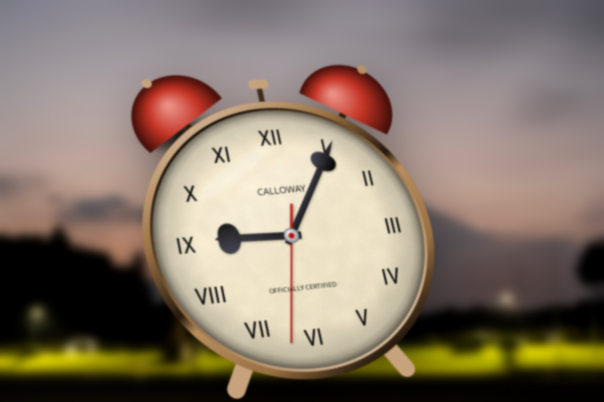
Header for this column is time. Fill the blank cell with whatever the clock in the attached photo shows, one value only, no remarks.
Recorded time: 9:05:32
